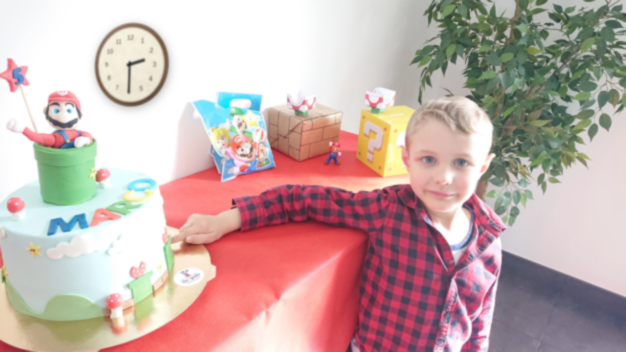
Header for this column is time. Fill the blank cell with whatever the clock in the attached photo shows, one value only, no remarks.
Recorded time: 2:30
